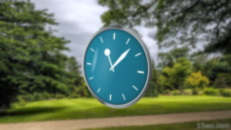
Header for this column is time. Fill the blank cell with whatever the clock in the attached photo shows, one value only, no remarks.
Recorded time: 11:07
